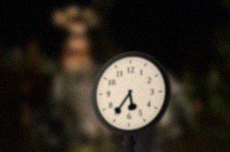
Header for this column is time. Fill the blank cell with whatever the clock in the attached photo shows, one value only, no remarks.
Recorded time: 5:36
